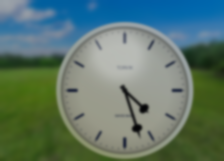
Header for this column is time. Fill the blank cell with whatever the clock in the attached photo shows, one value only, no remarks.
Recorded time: 4:27
